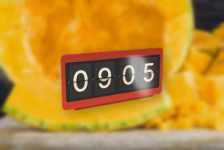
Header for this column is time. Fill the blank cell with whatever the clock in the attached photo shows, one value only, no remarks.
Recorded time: 9:05
